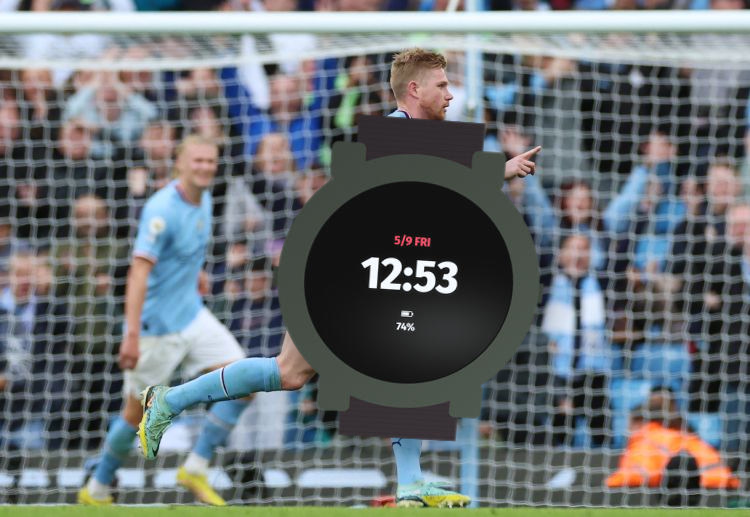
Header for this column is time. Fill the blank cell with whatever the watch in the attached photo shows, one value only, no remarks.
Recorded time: 12:53
